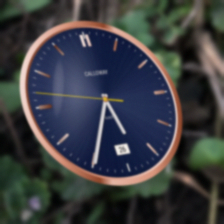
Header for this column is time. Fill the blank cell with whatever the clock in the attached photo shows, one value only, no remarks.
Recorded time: 5:34:47
